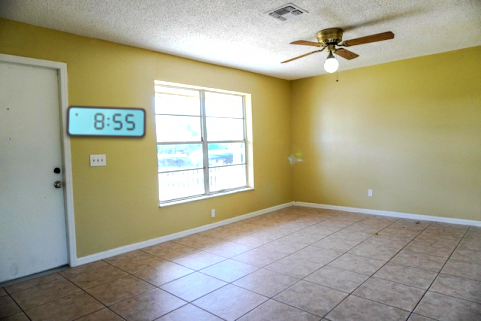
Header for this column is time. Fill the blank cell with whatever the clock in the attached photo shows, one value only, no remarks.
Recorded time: 8:55
